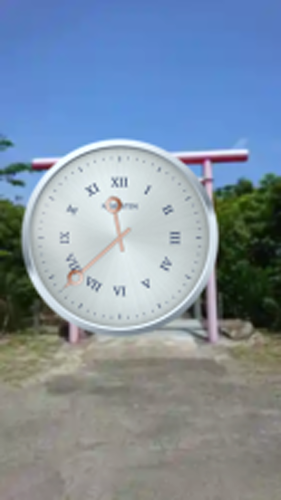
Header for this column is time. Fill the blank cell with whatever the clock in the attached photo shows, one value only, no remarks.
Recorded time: 11:38
